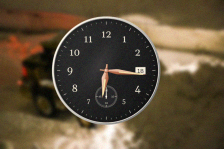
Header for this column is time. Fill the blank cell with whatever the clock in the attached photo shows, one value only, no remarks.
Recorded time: 6:16
